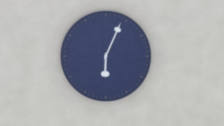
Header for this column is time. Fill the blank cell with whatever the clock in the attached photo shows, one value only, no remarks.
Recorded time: 6:04
